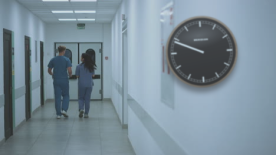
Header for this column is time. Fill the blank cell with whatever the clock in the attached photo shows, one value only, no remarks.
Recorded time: 9:49
